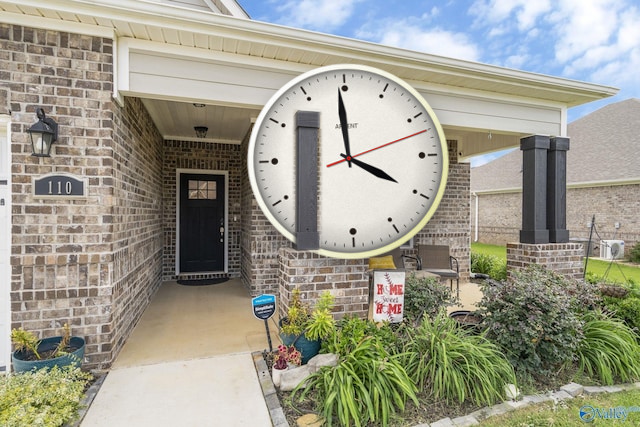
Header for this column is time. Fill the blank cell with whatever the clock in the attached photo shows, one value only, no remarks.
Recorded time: 3:59:12
